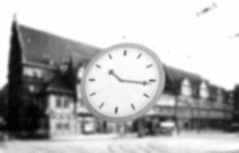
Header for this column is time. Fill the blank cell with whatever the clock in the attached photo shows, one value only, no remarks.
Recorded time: 10:16
